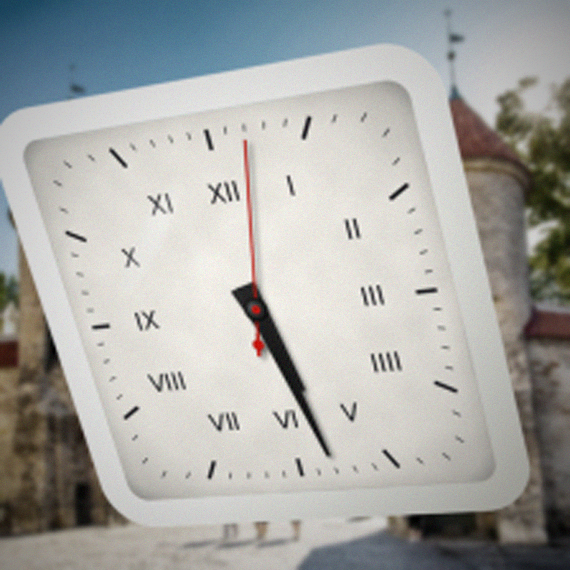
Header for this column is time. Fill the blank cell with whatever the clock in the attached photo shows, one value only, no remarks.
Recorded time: 5:28:02
